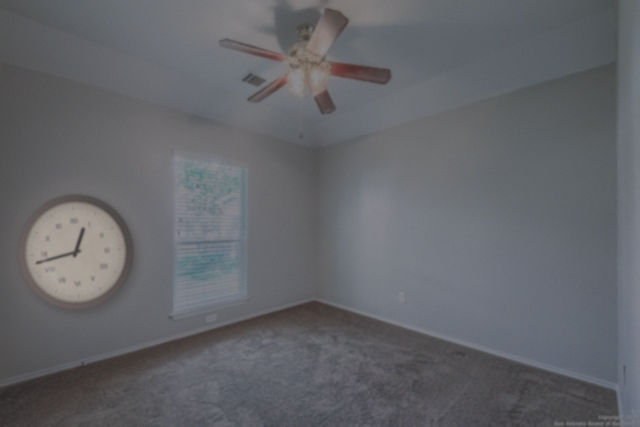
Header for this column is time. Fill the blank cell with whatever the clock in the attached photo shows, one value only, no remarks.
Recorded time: 12:43
